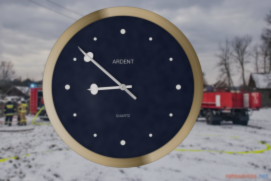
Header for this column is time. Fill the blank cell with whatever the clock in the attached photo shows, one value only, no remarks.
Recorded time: 8:51:52
